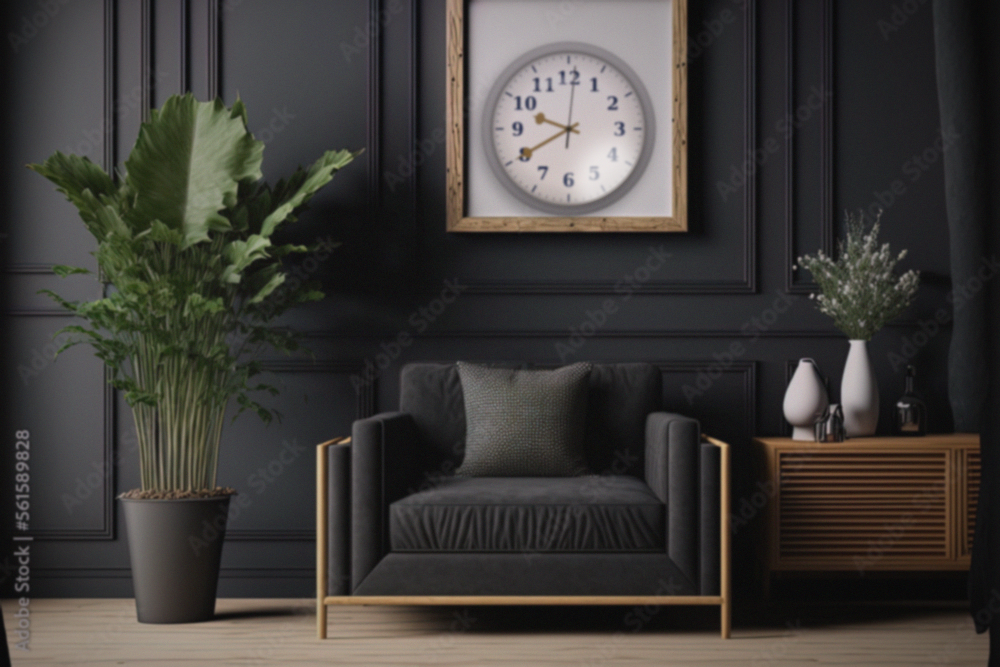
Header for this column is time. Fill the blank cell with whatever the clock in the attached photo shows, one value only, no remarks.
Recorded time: 9:40:01
